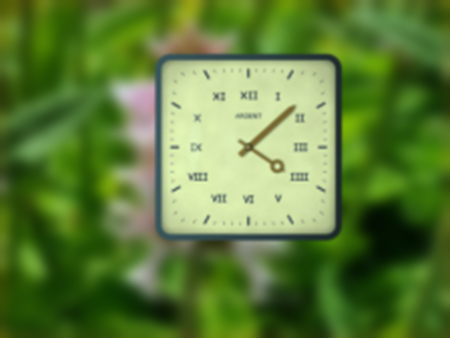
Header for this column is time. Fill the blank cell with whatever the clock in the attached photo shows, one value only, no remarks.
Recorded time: 4:08
